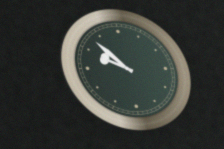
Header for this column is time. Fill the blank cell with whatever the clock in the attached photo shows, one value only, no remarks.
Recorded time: 9:53
